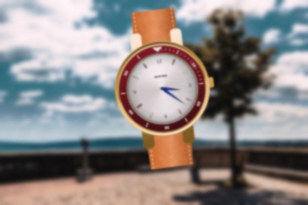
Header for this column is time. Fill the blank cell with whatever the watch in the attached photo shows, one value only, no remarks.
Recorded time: 3:22
